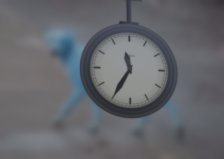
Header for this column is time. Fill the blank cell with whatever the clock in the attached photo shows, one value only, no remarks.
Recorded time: 11:35
